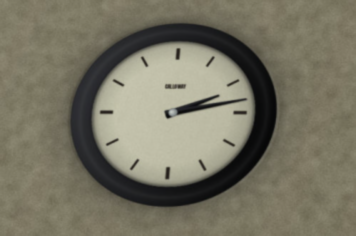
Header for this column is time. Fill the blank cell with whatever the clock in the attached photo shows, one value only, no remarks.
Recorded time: 2:13
